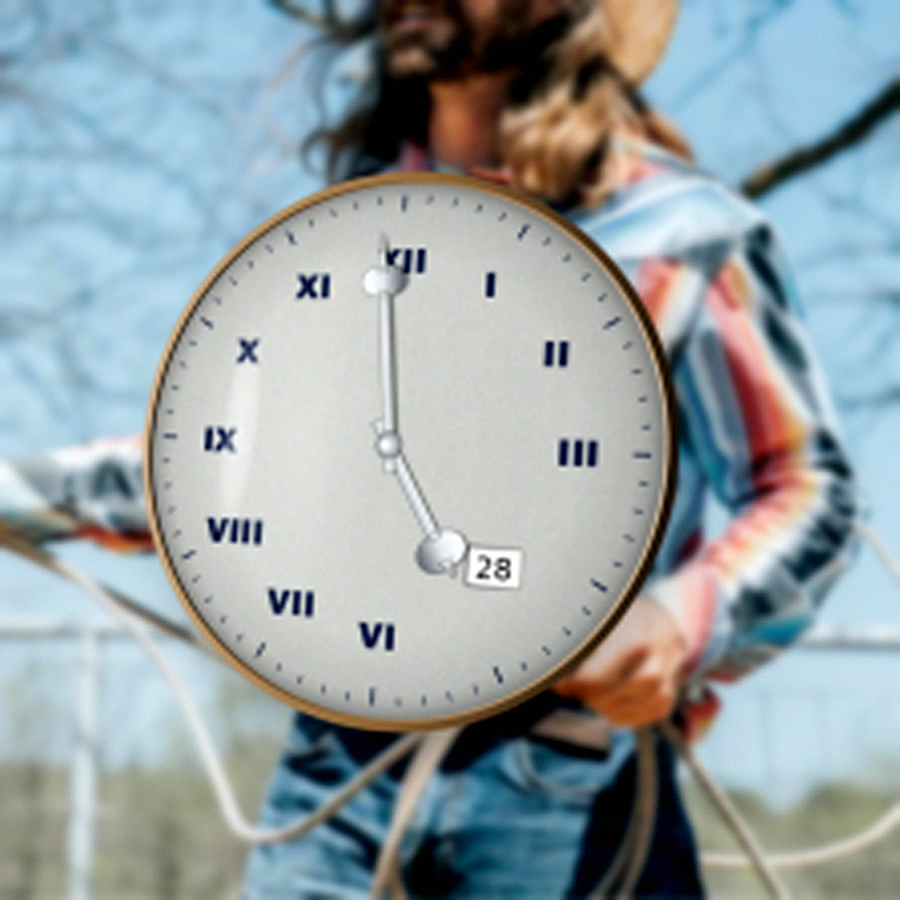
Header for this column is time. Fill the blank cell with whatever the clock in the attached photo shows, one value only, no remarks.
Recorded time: 4:59
